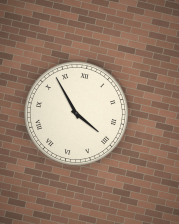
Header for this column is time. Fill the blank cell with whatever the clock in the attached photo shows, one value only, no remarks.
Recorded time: 3:53
